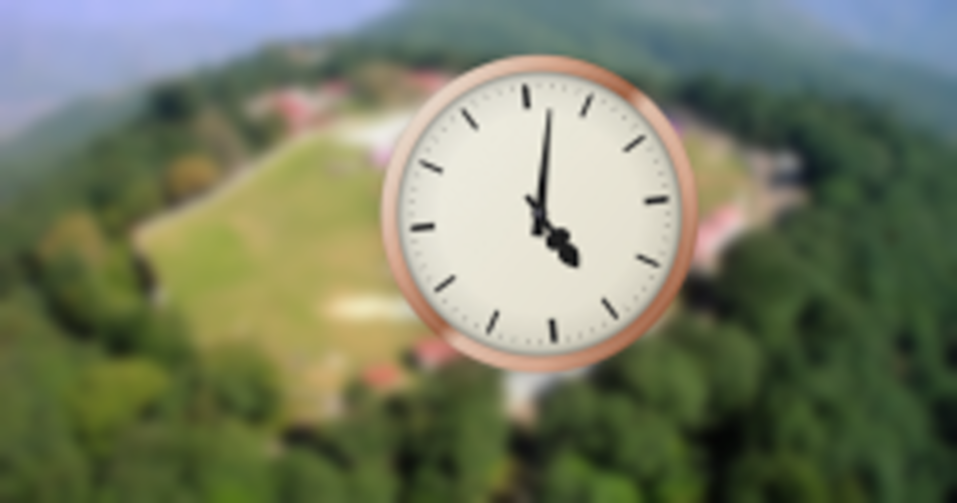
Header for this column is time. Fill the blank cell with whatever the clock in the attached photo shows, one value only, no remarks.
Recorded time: 5:02
